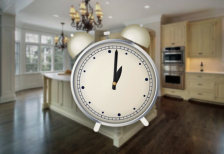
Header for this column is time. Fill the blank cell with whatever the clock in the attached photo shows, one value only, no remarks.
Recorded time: 1:02
